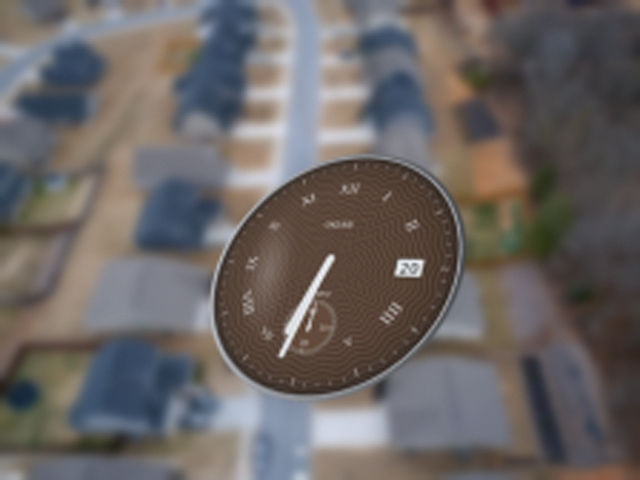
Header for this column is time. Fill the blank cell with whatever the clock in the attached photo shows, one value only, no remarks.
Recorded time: 6:32
